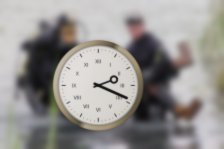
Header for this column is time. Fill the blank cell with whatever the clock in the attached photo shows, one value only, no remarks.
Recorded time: 2:19
